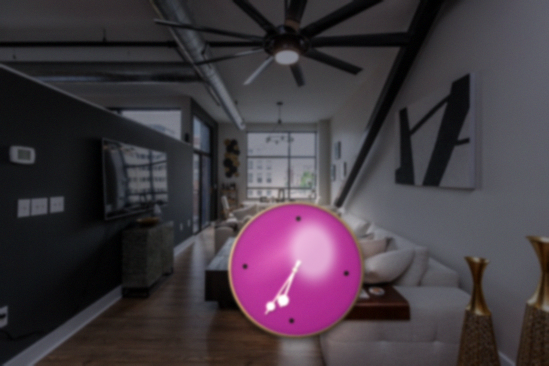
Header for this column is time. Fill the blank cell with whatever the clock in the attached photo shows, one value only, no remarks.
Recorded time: 6:35
